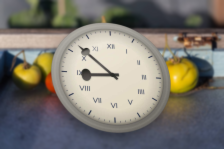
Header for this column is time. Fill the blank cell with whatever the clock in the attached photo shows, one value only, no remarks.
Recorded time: 8:52
